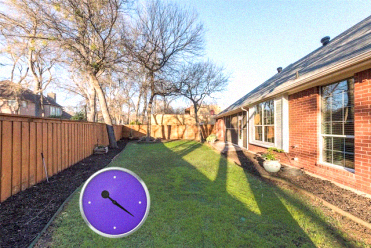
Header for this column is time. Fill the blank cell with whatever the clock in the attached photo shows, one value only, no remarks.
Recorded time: 10:21
